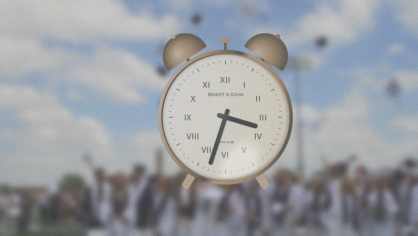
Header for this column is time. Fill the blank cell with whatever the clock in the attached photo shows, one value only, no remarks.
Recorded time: 3:33
